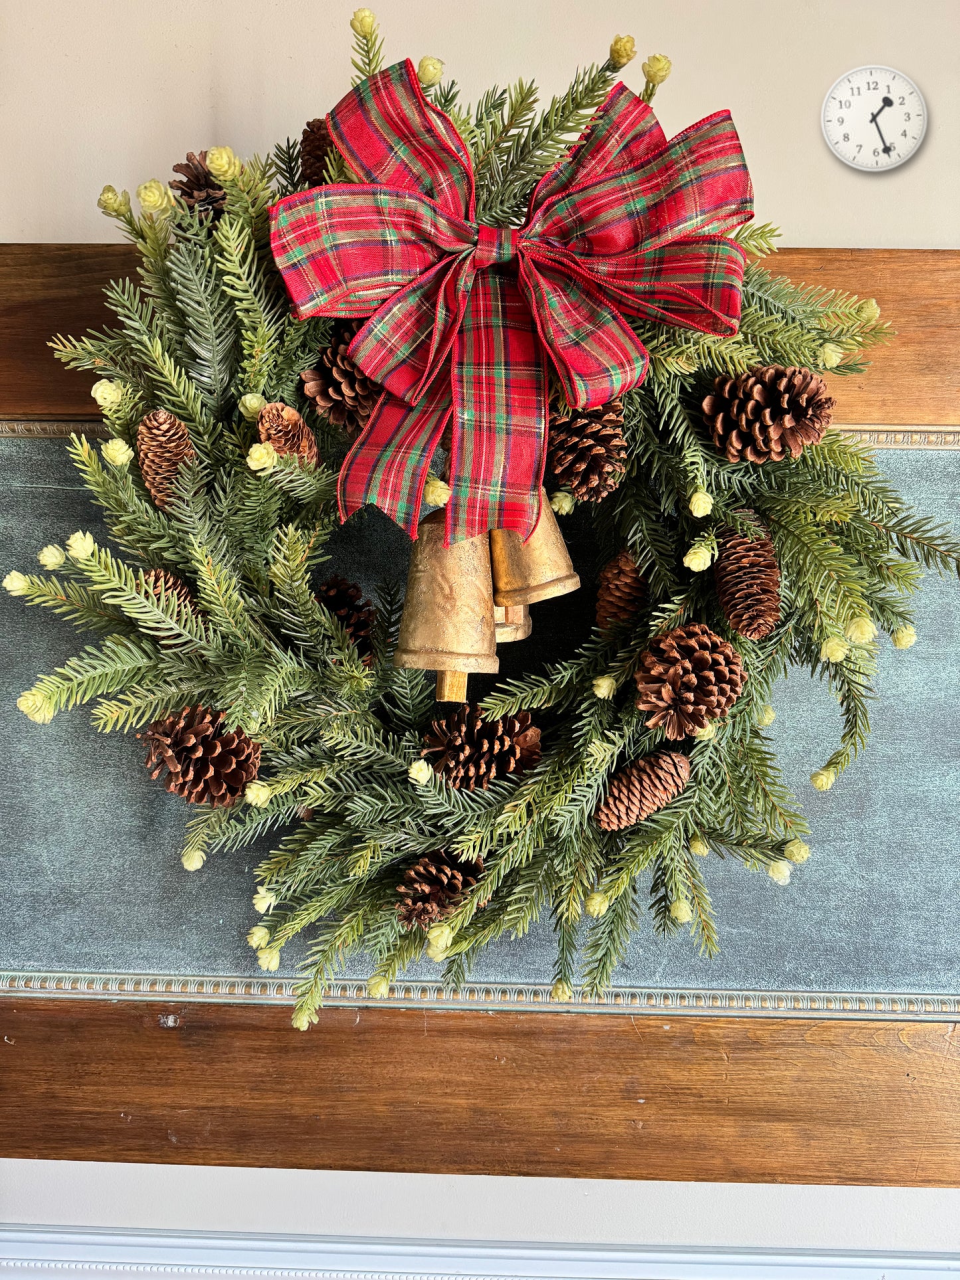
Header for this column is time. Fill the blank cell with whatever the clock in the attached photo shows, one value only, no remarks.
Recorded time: 1:27
